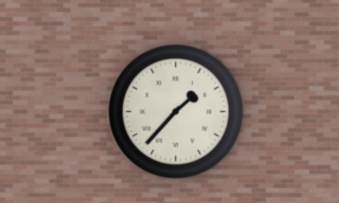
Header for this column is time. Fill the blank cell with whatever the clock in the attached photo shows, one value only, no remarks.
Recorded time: 1:37
